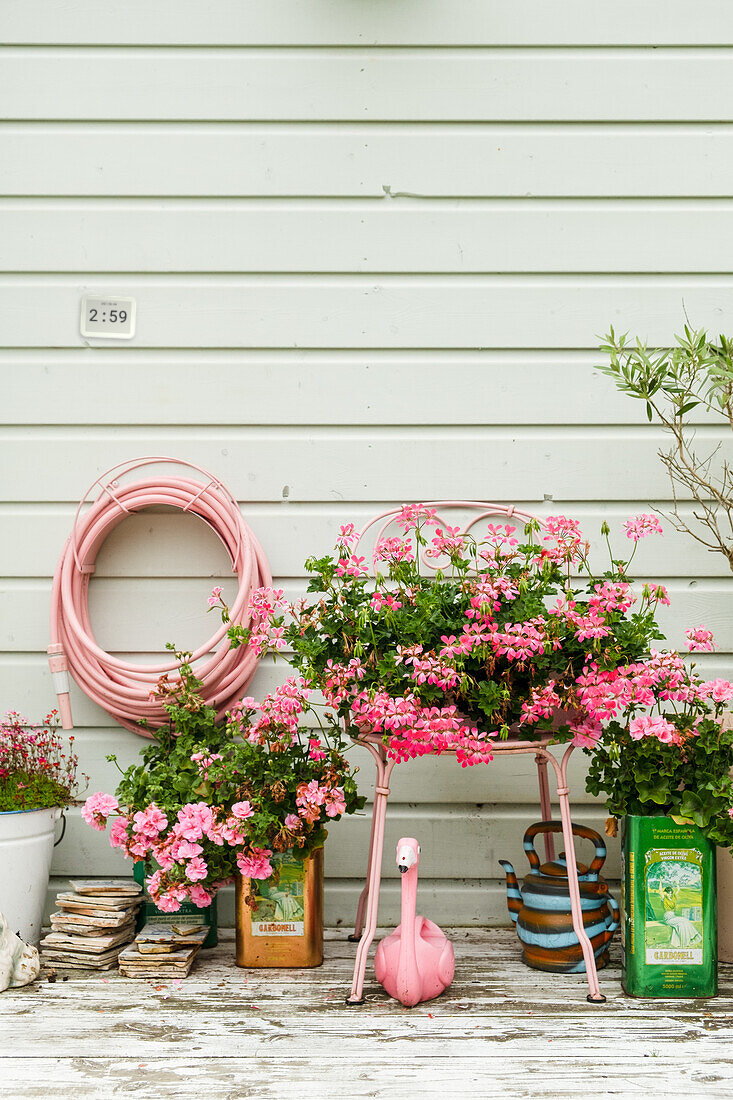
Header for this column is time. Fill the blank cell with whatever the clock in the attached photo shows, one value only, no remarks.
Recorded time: 2:59
